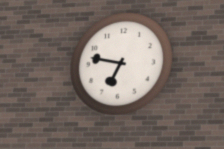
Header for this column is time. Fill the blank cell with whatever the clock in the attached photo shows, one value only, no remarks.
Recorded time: 6:47
